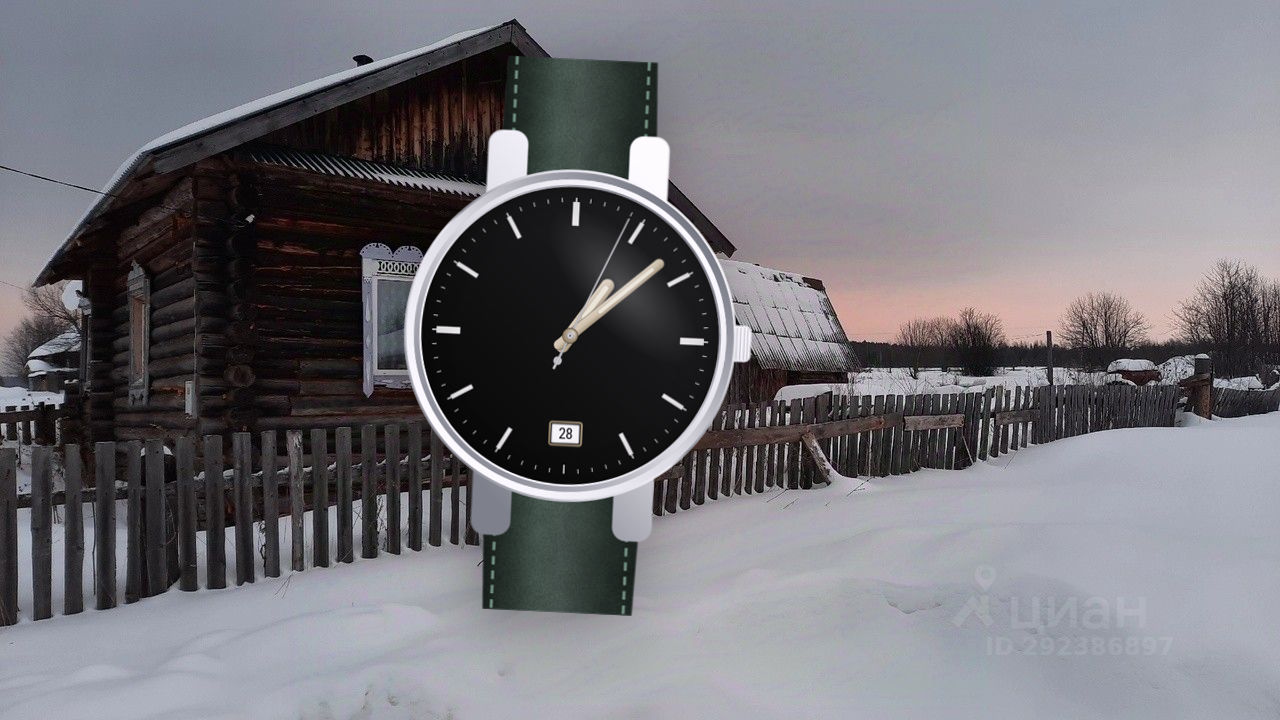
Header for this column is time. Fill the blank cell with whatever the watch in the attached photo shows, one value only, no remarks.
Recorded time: 1:08:04
